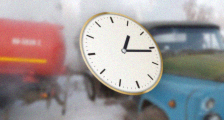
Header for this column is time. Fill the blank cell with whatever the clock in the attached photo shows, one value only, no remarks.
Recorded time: 1:16
